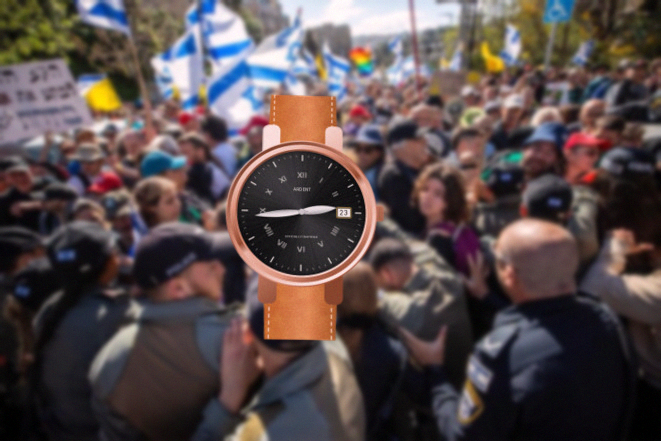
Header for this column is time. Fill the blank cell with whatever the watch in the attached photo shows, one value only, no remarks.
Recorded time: 2:44
